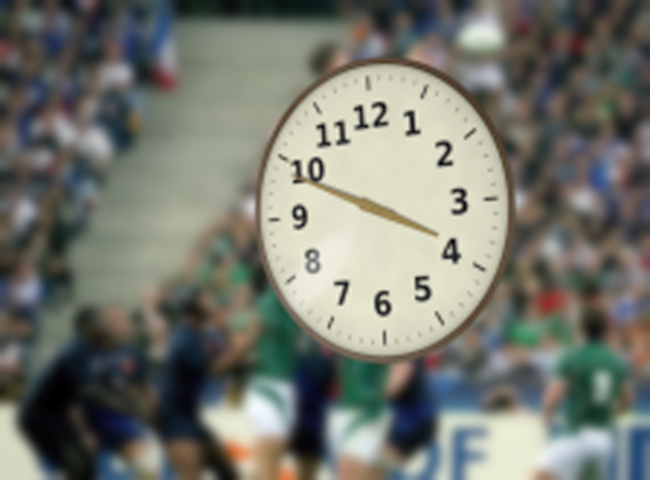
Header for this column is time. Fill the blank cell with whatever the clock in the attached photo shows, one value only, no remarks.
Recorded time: 3:49
